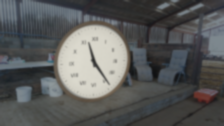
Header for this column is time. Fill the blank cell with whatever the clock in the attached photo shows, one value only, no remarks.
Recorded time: 11:24
